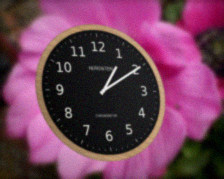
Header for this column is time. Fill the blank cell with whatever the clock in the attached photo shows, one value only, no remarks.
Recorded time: 1:10
